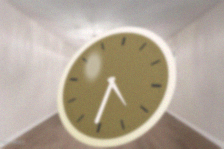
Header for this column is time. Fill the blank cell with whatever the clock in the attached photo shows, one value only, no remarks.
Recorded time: 4:31
